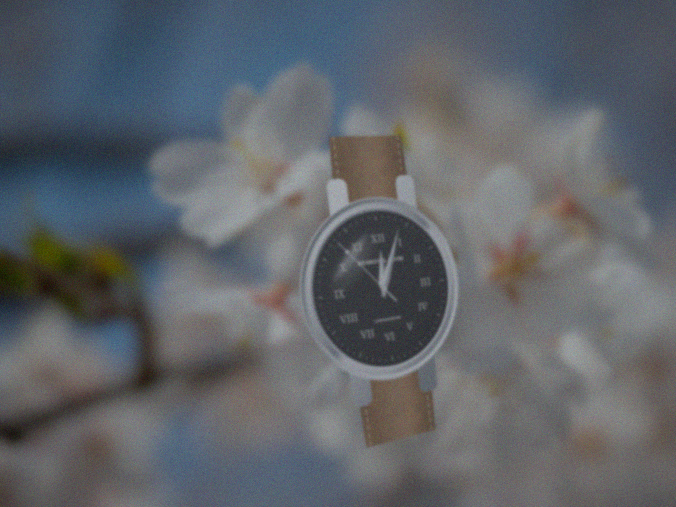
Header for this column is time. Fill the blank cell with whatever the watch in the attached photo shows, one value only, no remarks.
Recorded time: 12:03:53
